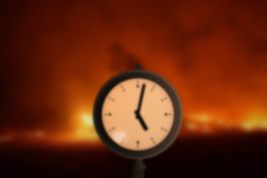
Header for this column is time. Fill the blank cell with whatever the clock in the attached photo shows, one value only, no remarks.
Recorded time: 5:02
